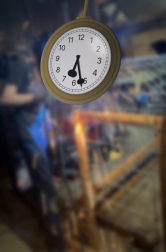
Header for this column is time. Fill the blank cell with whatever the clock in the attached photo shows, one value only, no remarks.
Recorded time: 6:27
